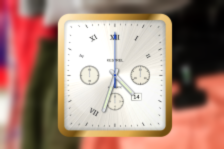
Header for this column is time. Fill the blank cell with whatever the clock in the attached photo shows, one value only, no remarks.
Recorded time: 4:33
